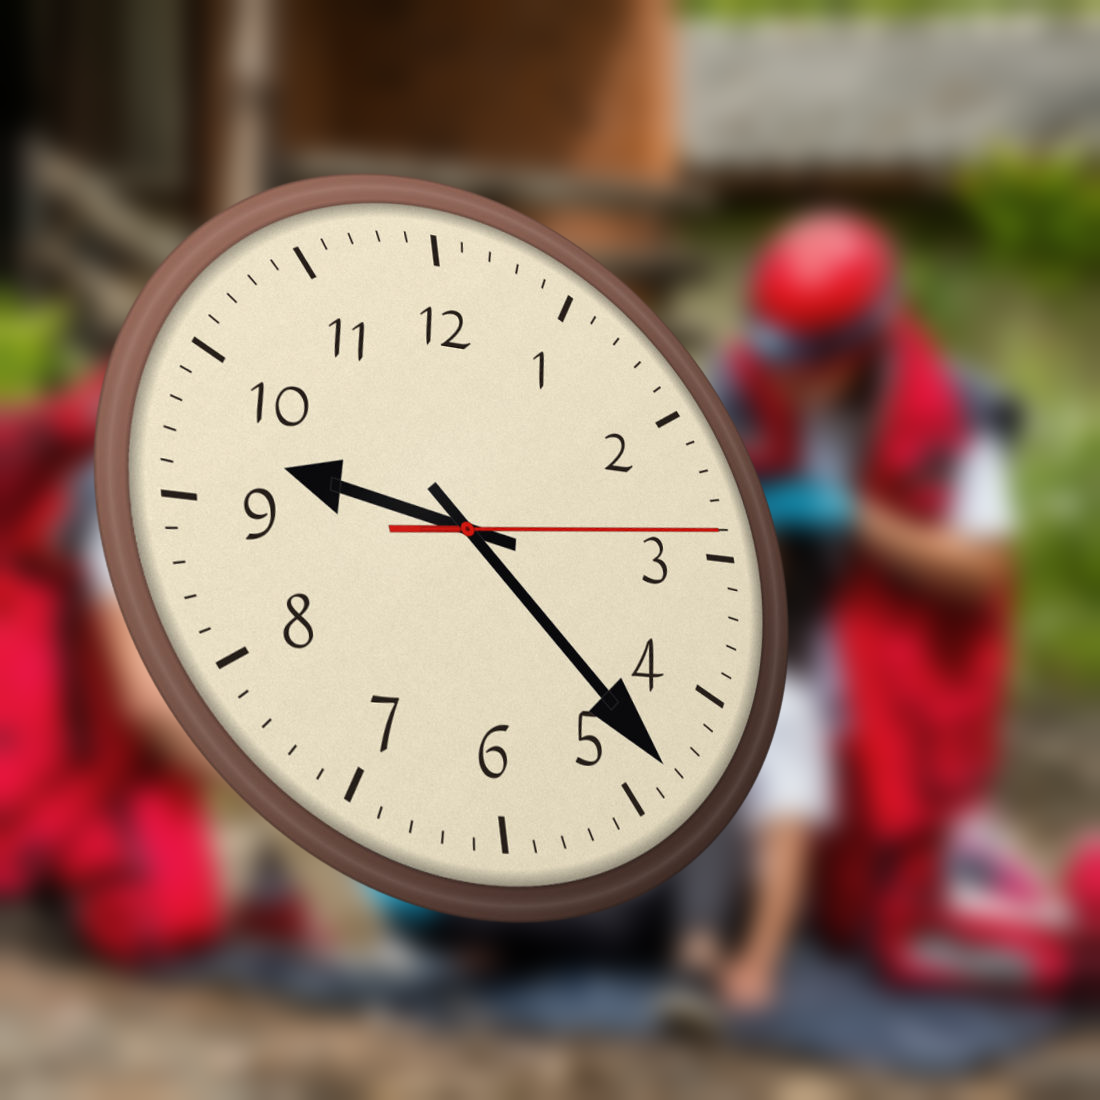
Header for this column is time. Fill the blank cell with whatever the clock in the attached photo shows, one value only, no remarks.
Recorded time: 9:23:14
